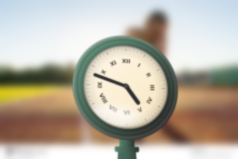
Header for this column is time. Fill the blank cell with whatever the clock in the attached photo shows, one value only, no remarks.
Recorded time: 4:48
